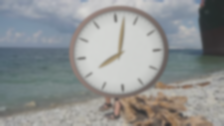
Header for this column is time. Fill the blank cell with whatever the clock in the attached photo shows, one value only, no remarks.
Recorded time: 8:02
